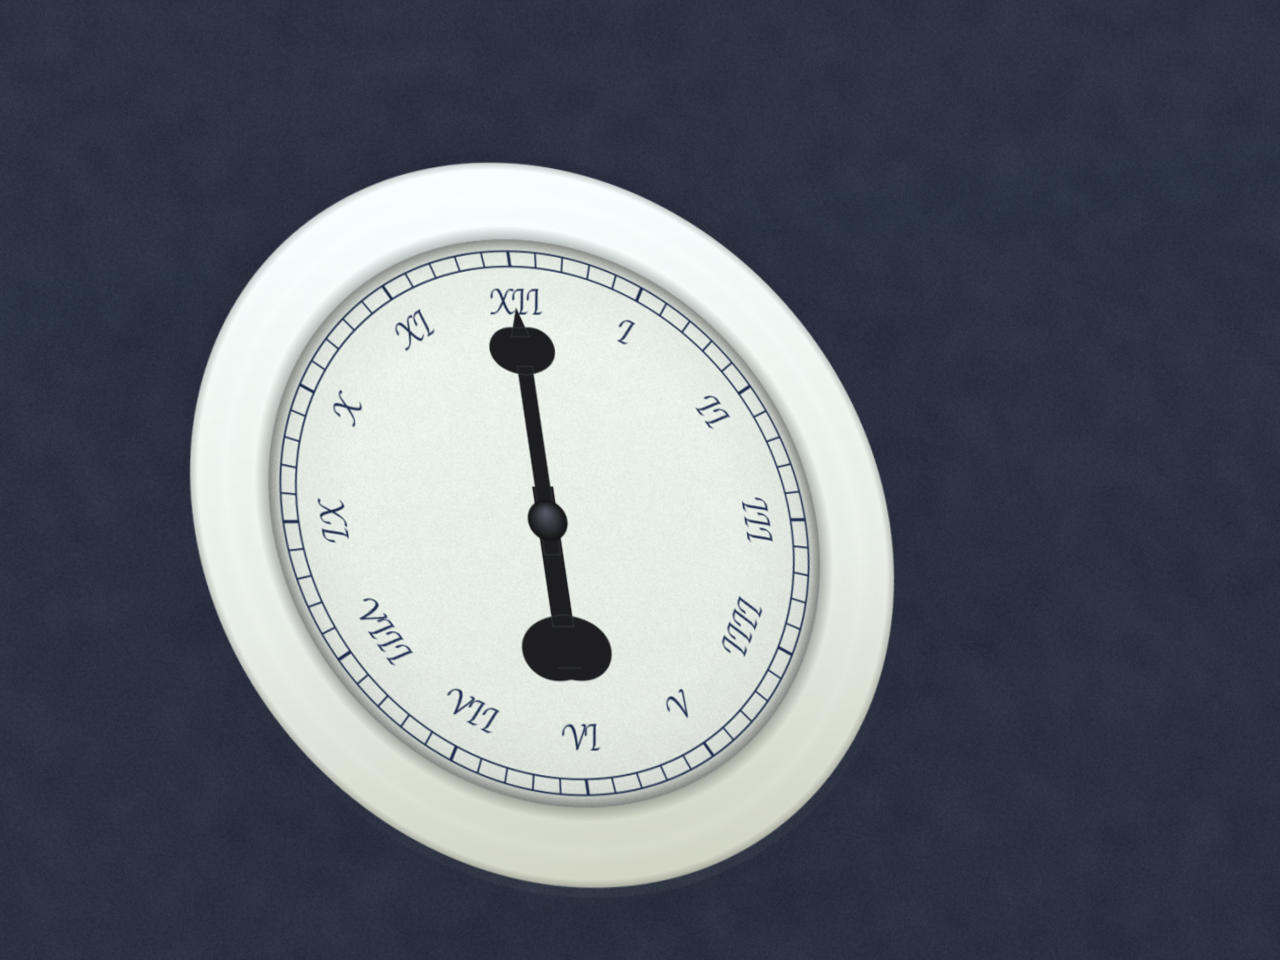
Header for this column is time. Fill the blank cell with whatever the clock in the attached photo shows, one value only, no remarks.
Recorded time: 6:00
